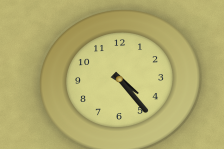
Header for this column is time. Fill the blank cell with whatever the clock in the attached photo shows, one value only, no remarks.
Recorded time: 4:24
